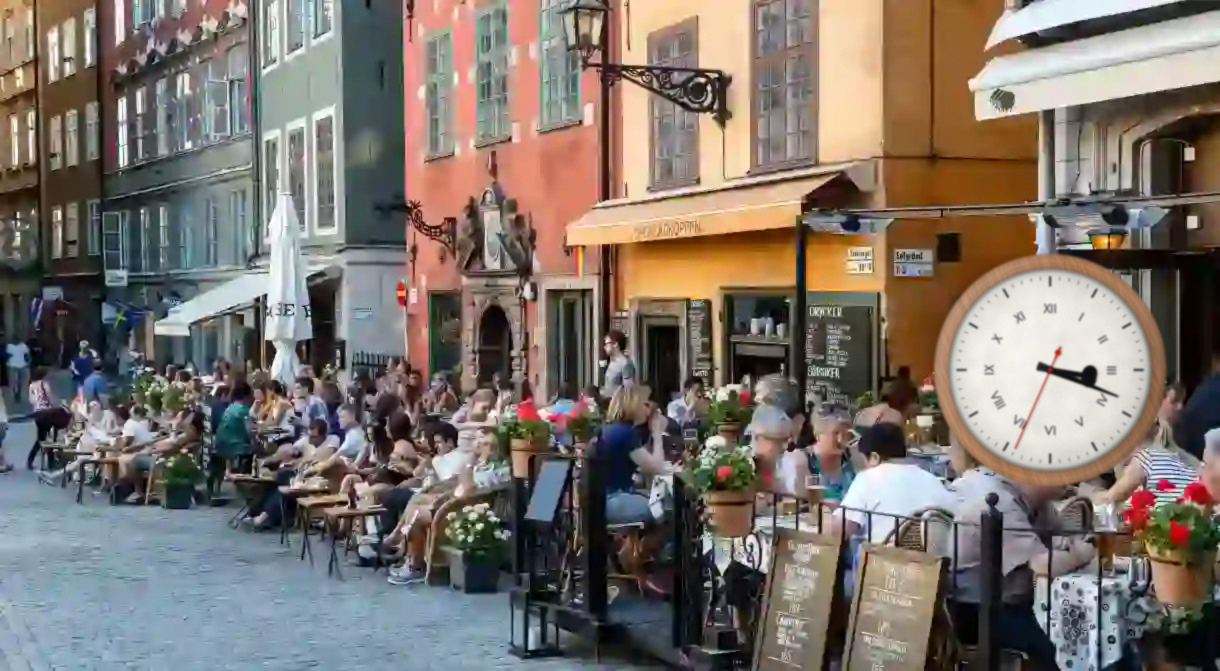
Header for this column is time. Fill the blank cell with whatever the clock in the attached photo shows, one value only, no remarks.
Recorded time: 3:18:34
